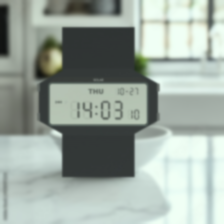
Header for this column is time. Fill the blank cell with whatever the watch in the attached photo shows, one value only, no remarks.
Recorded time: 14:03
